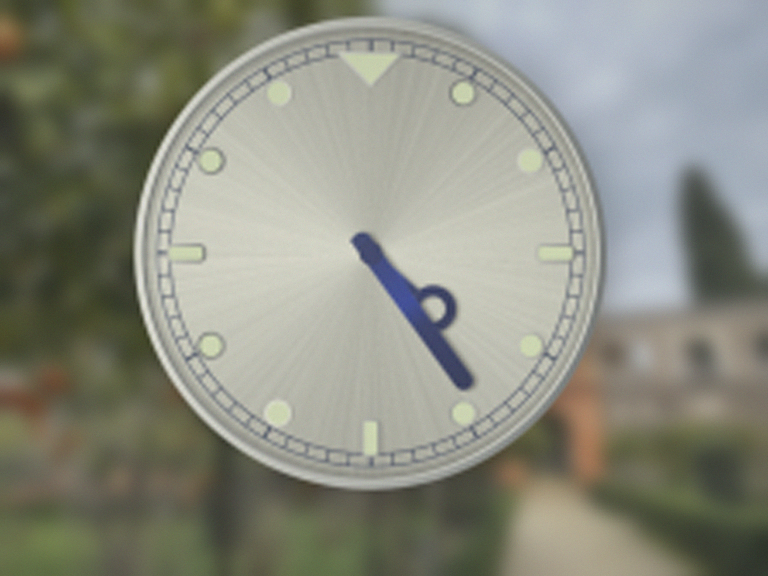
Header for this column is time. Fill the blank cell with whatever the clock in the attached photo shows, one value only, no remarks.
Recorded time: 4:24
